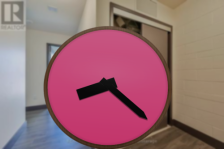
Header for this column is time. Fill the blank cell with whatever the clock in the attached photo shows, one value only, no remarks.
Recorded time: 8:22
